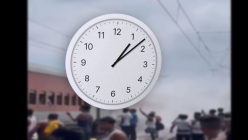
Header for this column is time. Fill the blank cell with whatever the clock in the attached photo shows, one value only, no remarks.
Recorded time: 1:08
